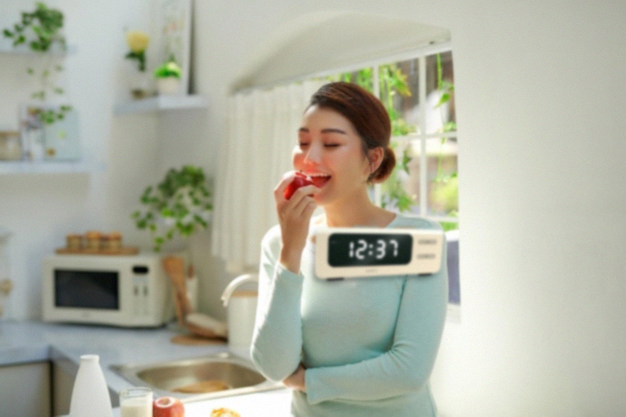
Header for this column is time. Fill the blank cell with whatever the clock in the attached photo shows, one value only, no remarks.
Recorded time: 12:37
